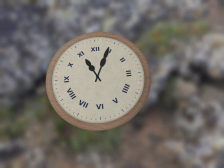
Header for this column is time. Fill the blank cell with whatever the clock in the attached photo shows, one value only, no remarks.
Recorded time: 11:04
